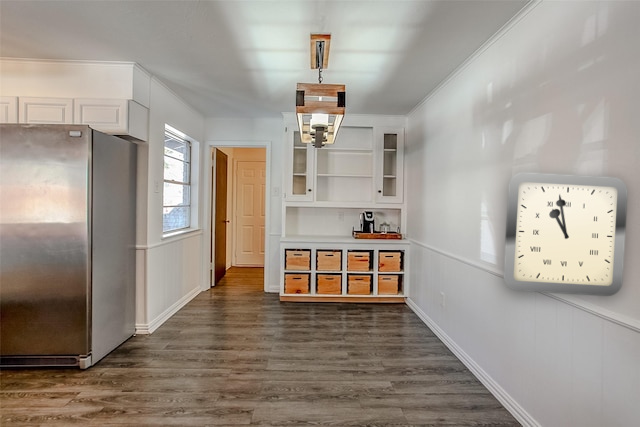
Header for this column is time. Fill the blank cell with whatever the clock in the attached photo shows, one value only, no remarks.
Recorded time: 10:58
